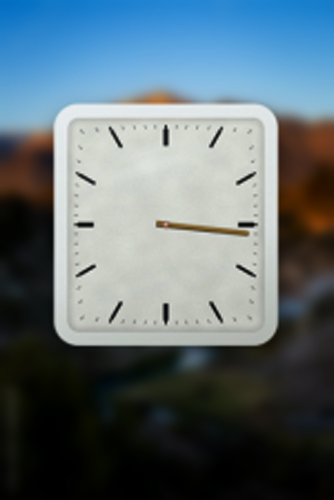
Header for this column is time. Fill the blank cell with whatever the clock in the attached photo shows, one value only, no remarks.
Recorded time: 3:16
